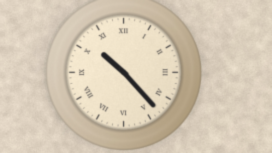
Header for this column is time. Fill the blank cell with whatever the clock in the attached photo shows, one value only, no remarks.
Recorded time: 10:23
